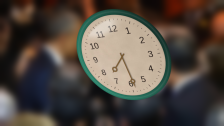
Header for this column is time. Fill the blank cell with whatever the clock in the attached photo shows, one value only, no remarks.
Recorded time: 7:29
